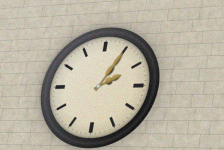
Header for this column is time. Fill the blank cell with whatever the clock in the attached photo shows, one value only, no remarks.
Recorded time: 2:05
